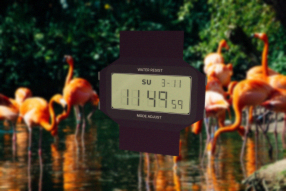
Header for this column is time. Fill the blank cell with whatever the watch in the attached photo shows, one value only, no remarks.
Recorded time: 11:49
